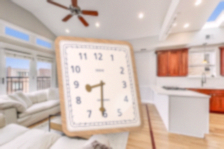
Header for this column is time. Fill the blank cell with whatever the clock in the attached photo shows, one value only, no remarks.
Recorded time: 8:31
